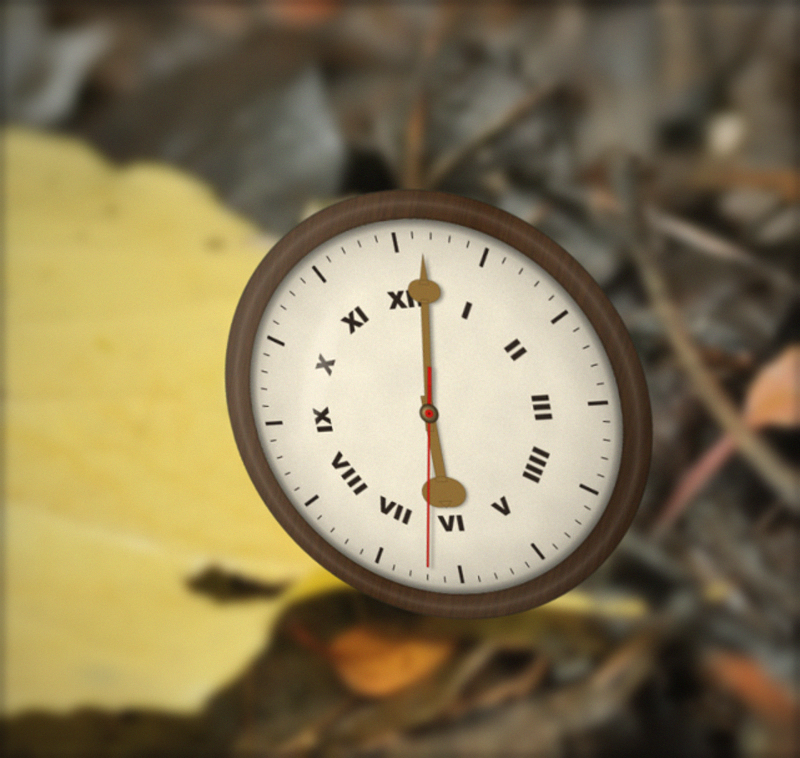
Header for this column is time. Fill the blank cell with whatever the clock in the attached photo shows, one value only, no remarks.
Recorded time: 6:01:32
